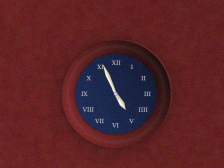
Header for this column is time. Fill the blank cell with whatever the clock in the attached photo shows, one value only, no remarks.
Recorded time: 4:56
